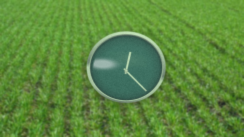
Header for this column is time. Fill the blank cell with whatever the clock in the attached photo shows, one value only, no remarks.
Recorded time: 12:23
